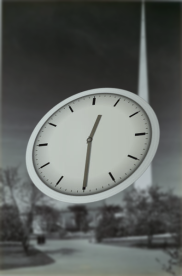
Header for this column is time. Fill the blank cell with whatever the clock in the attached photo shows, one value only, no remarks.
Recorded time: 12:30
